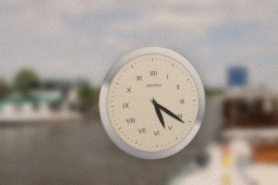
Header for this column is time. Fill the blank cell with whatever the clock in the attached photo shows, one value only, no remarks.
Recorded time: 5:21
